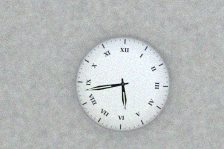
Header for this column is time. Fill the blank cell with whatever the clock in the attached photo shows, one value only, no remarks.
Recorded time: 5:43
